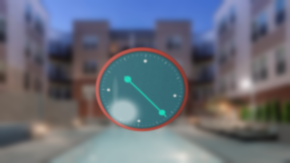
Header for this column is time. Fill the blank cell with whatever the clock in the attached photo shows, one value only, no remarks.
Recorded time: 10:22
